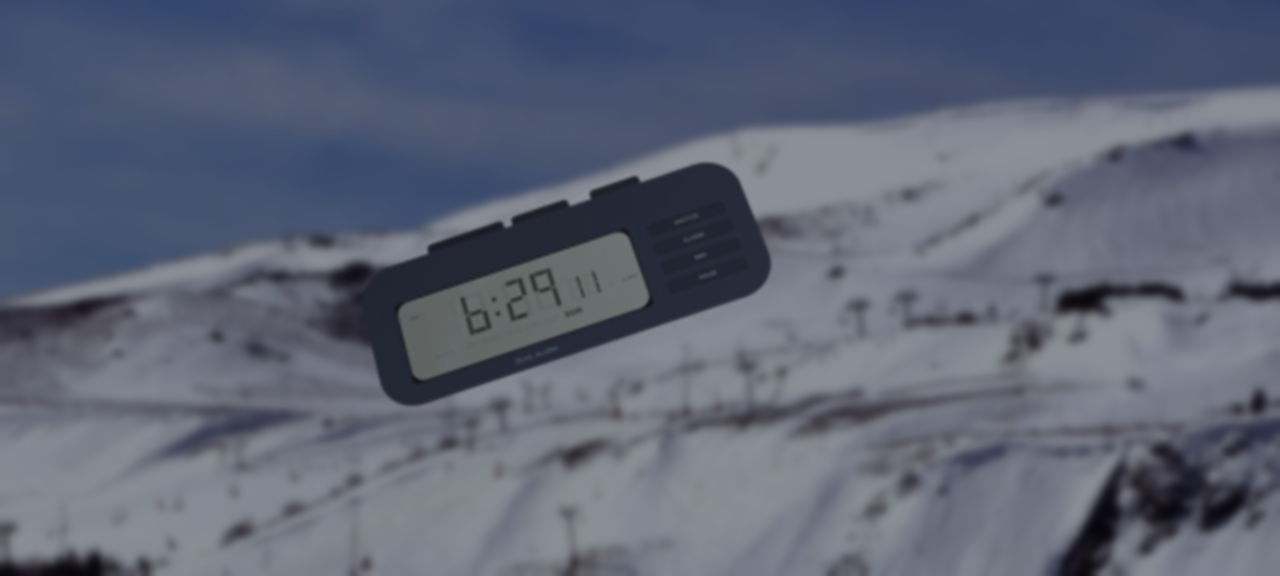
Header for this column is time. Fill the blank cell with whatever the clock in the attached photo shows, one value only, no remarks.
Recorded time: 6:29:11
